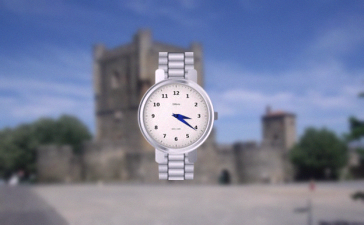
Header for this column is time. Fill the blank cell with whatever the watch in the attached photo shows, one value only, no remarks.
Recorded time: 3:21
